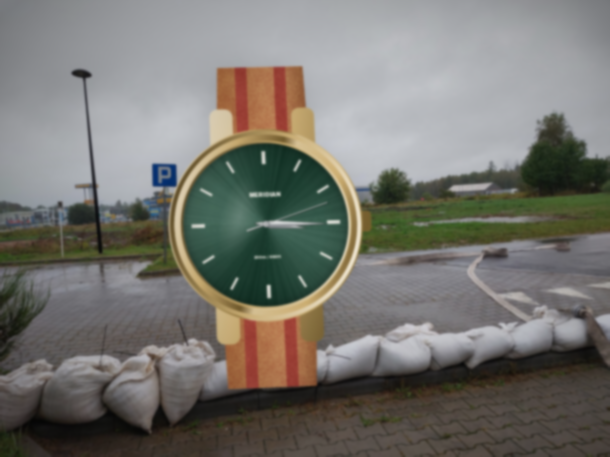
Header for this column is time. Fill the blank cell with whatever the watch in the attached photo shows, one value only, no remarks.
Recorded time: 3:15:12
